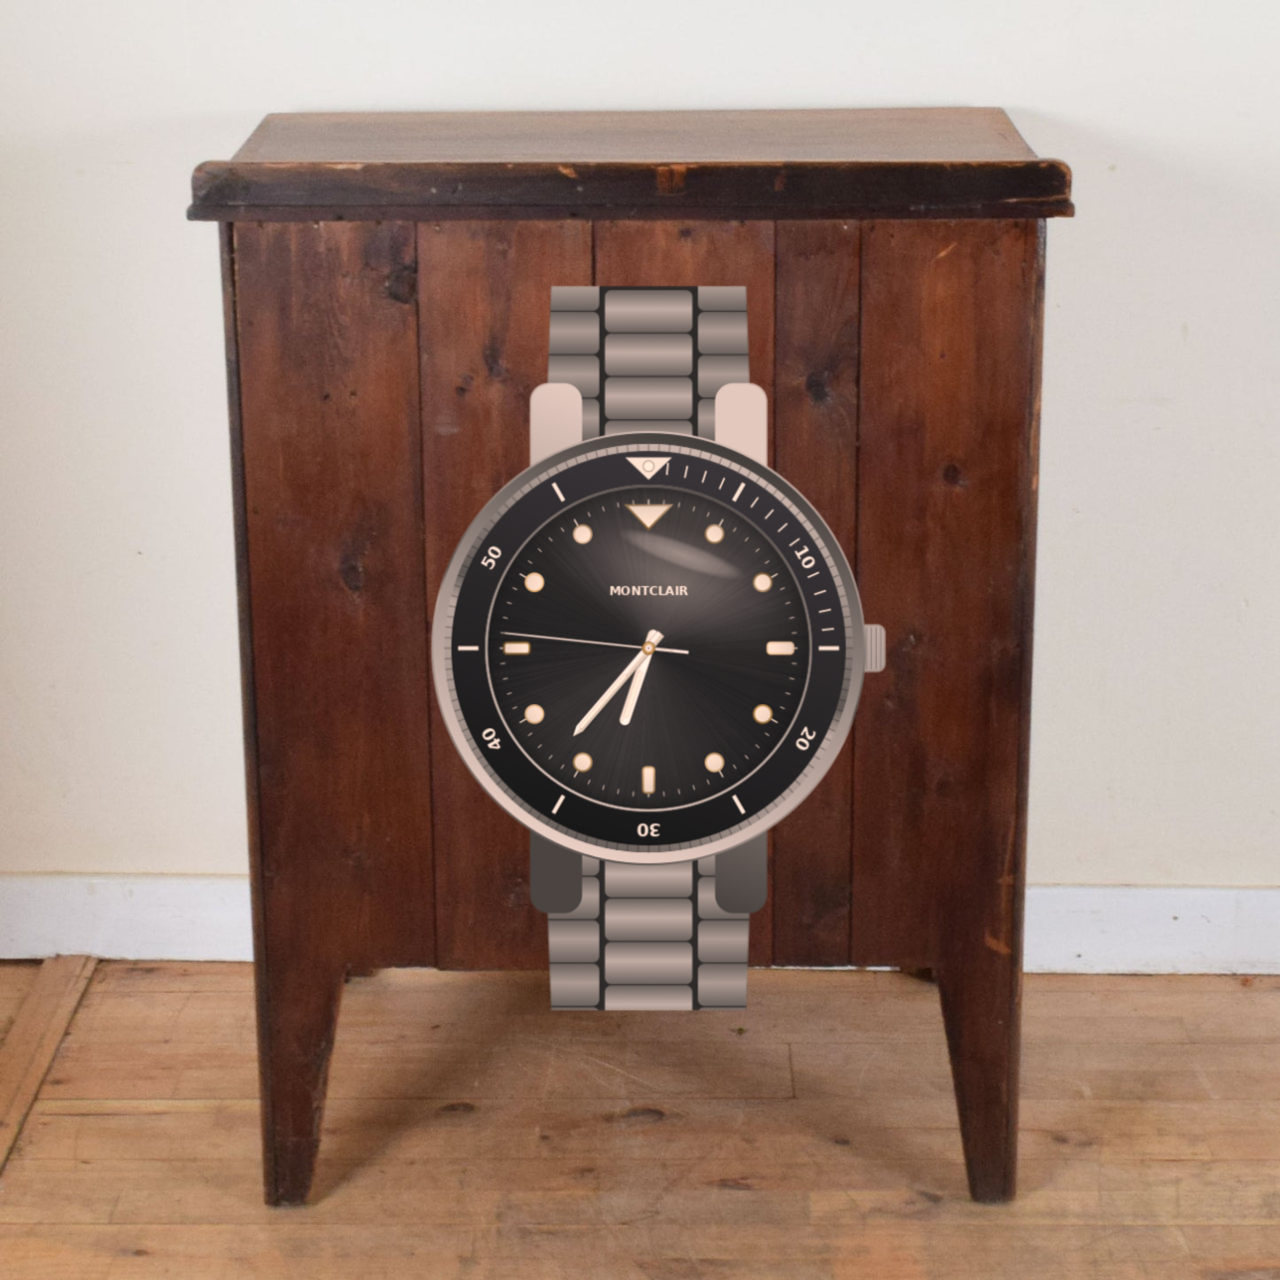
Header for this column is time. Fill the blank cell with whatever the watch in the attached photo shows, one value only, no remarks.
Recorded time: 6:36:46
